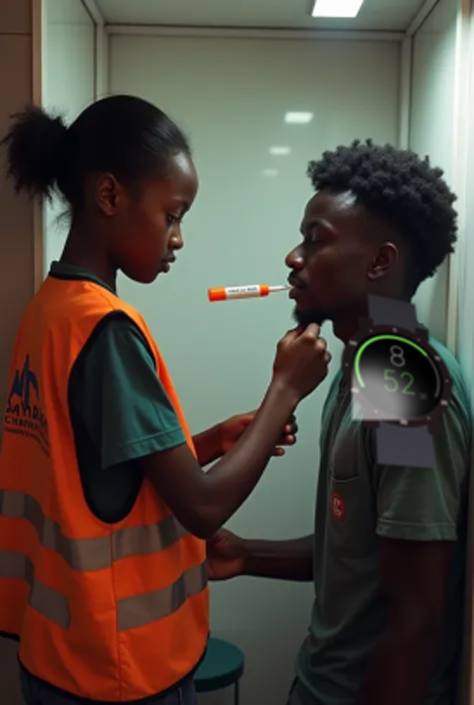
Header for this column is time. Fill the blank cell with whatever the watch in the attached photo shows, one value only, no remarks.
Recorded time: 8:52
